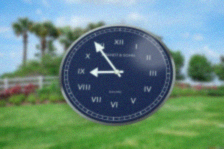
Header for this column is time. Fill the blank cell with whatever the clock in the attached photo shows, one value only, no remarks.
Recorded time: 8:54
